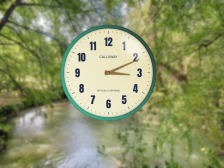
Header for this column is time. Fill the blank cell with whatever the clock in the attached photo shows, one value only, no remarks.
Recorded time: 3:11
